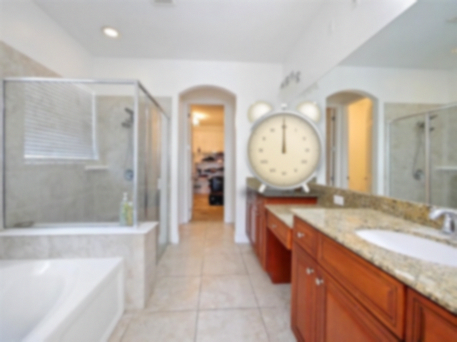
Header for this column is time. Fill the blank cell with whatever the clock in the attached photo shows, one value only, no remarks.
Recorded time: 12:00
